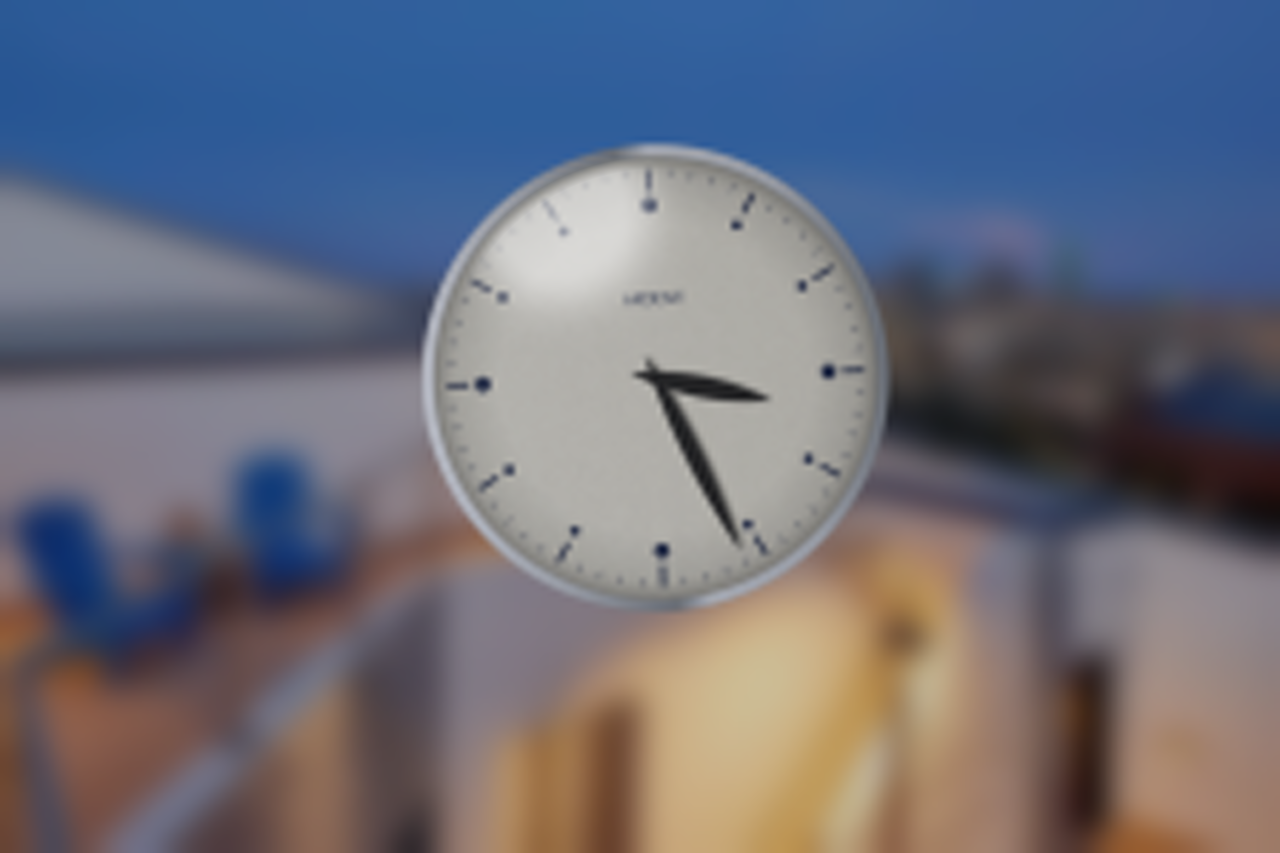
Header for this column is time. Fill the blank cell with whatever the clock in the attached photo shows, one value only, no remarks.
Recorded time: 3:26
